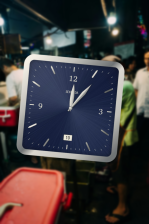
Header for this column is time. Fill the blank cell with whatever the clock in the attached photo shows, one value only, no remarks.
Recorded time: 12:06
